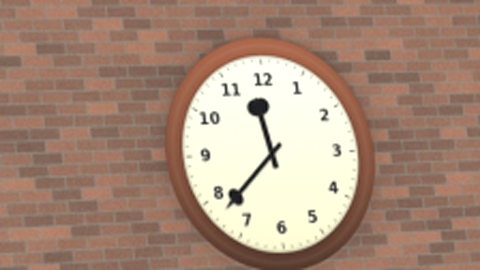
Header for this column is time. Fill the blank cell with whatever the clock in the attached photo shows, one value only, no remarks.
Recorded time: 11:38
